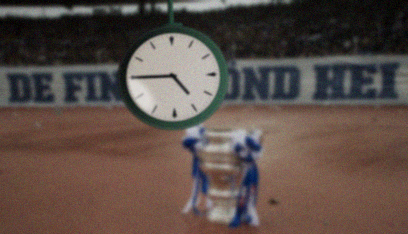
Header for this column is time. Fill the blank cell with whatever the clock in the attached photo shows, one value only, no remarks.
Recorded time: 4:45
